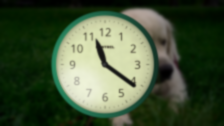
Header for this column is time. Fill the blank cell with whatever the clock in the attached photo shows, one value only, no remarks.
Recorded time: 11:21
